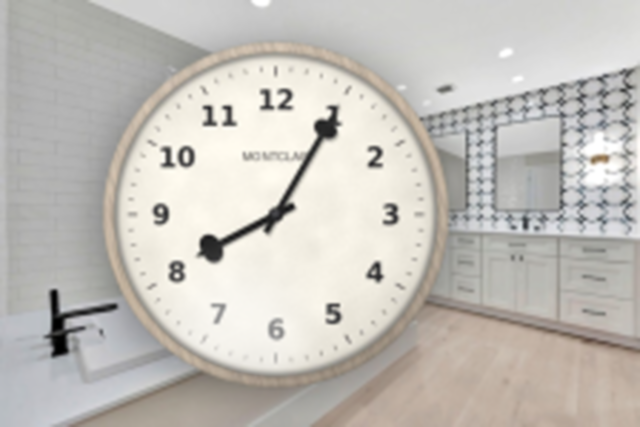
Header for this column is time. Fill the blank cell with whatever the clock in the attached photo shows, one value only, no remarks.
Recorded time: 8:05
